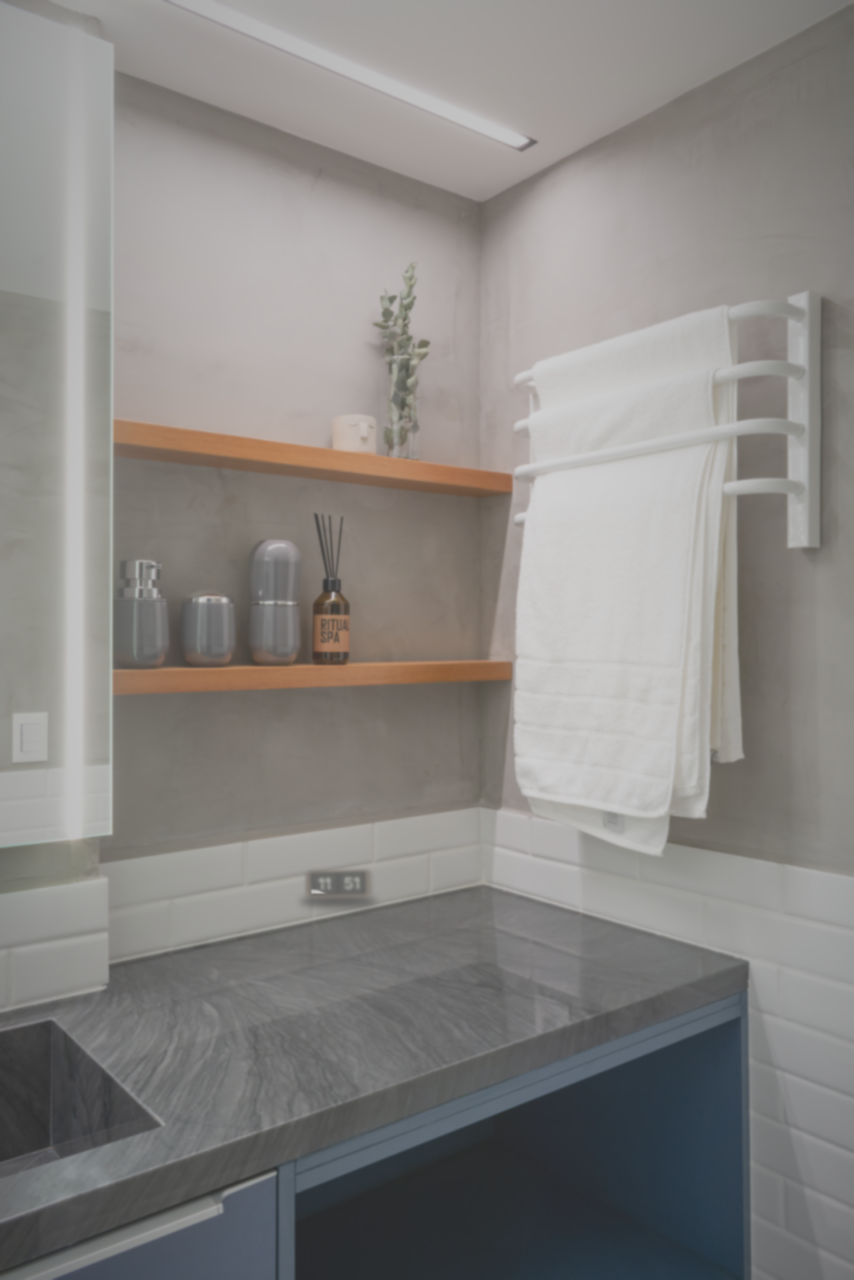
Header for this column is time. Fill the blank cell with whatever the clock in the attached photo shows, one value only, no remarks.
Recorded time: 11:51
